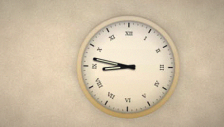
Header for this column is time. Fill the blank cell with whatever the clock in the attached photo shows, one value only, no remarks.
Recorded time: 8:47
